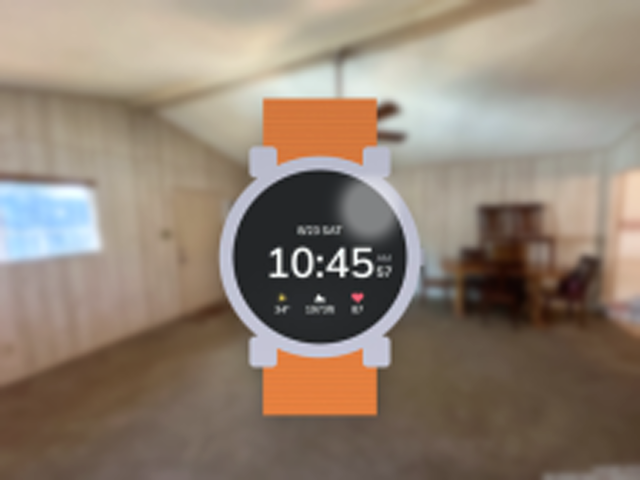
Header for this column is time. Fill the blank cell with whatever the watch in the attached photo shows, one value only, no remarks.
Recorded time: 10:45
